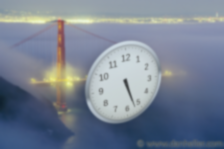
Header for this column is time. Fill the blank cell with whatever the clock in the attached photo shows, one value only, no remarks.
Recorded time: 5:27
